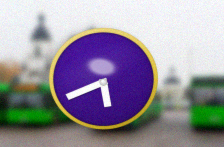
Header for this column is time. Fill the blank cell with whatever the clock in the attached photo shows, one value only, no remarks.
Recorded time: 5:41
